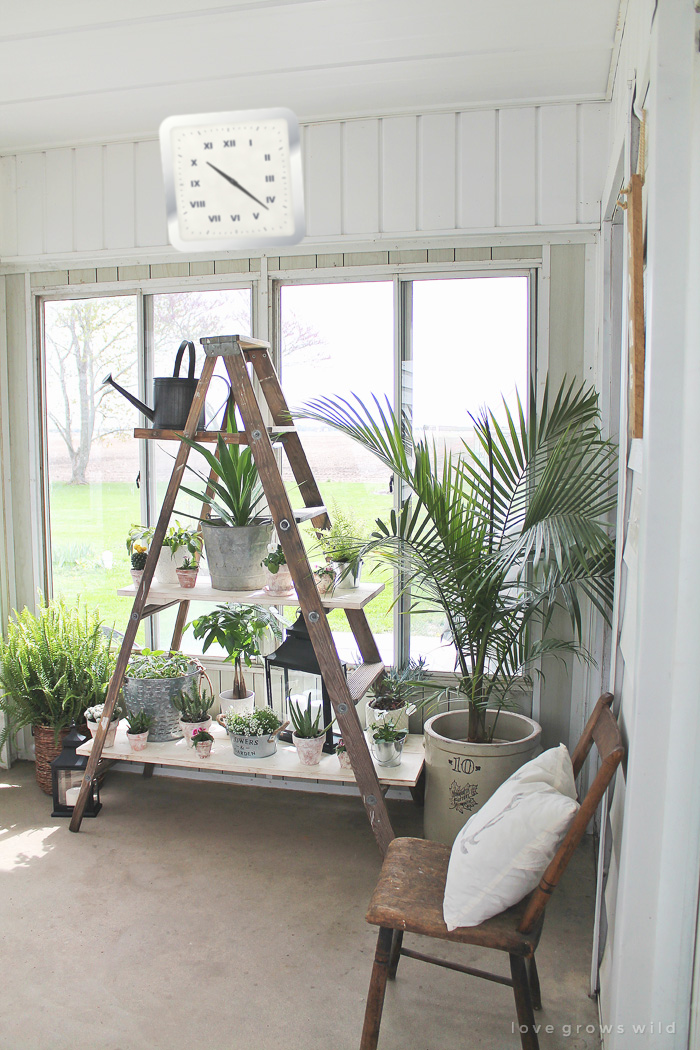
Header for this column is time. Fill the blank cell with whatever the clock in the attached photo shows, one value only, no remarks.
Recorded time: 10:22
